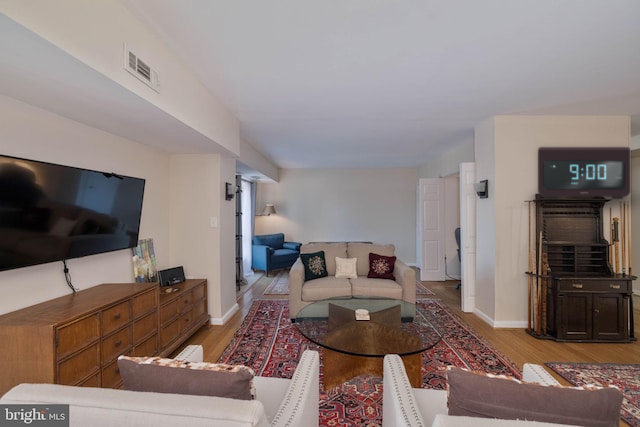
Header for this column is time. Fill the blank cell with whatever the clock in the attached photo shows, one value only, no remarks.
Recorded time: 9:00
